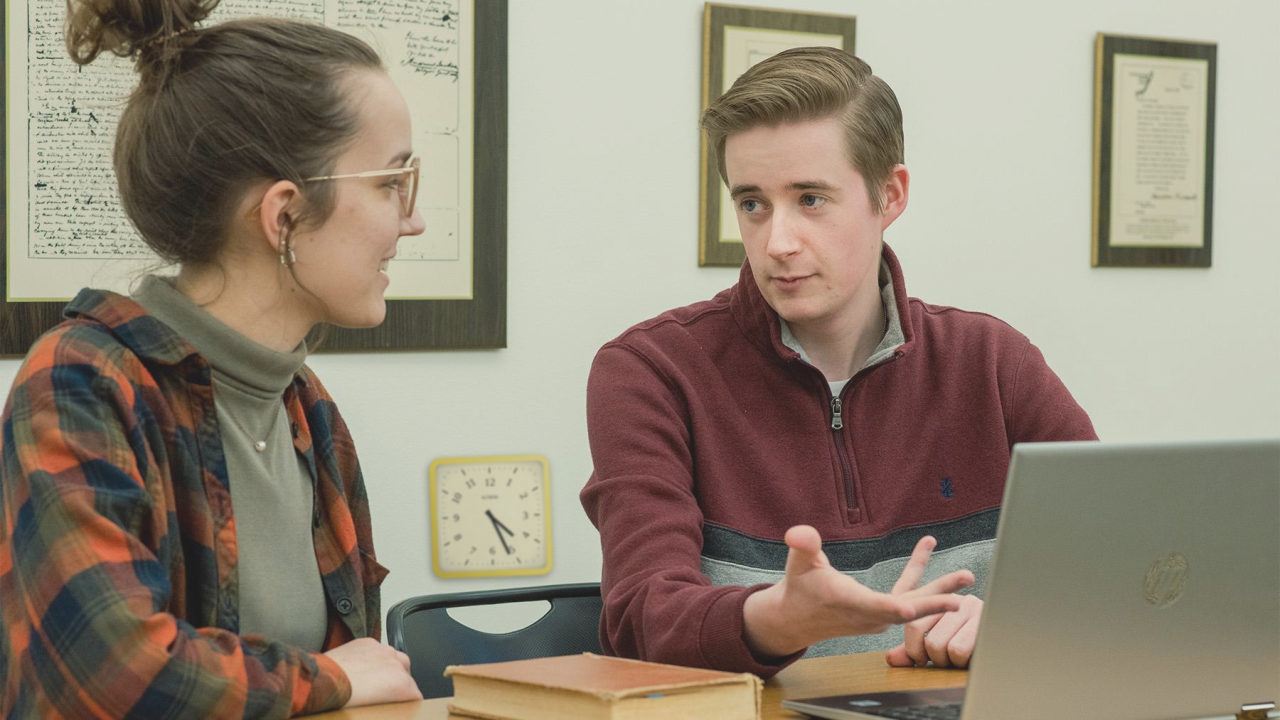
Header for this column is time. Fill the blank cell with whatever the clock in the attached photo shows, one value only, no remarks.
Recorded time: 4:26
